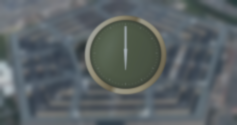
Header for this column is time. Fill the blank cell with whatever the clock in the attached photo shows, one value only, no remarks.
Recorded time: 6:00
